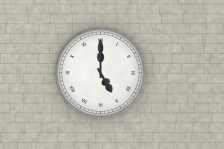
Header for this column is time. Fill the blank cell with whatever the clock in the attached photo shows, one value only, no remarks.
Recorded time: 5:00
